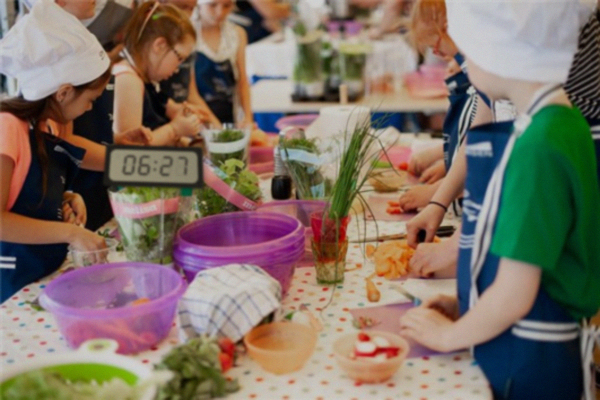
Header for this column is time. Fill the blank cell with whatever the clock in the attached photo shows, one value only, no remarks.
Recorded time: 6:27
